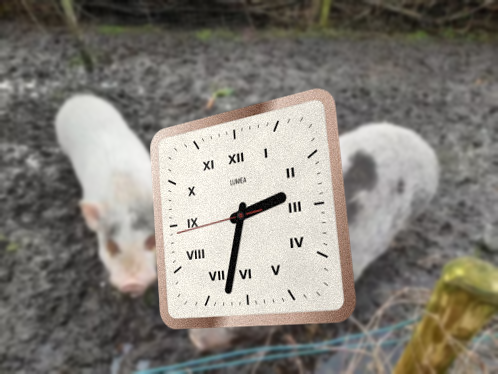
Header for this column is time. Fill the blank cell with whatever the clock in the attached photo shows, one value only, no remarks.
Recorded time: 2:32:44
